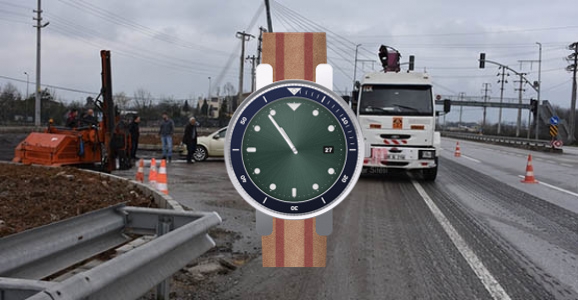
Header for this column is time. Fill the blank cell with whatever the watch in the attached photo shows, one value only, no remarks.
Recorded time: 10:54
